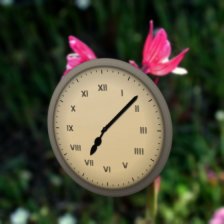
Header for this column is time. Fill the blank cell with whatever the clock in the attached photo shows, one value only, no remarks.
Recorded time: 7:08
